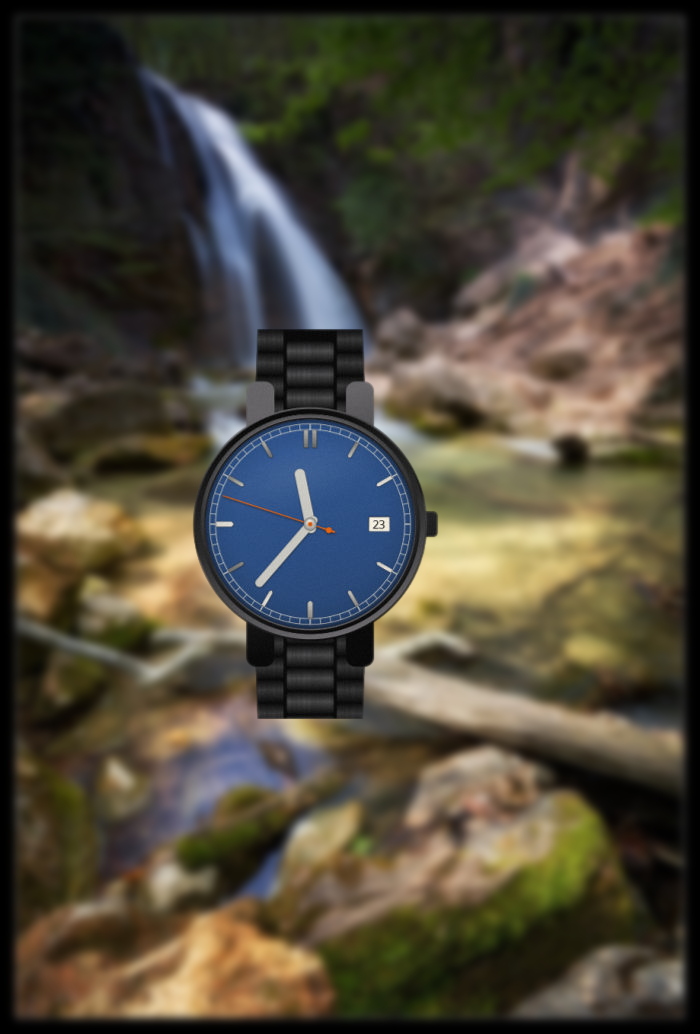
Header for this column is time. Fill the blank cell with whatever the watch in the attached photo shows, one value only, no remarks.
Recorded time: 11:36:48
